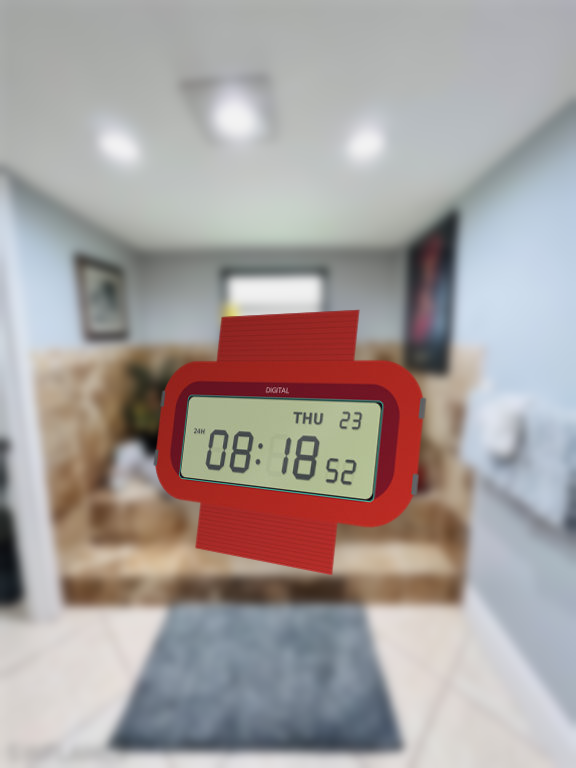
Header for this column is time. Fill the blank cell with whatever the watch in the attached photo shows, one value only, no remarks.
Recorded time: 8:18:52
